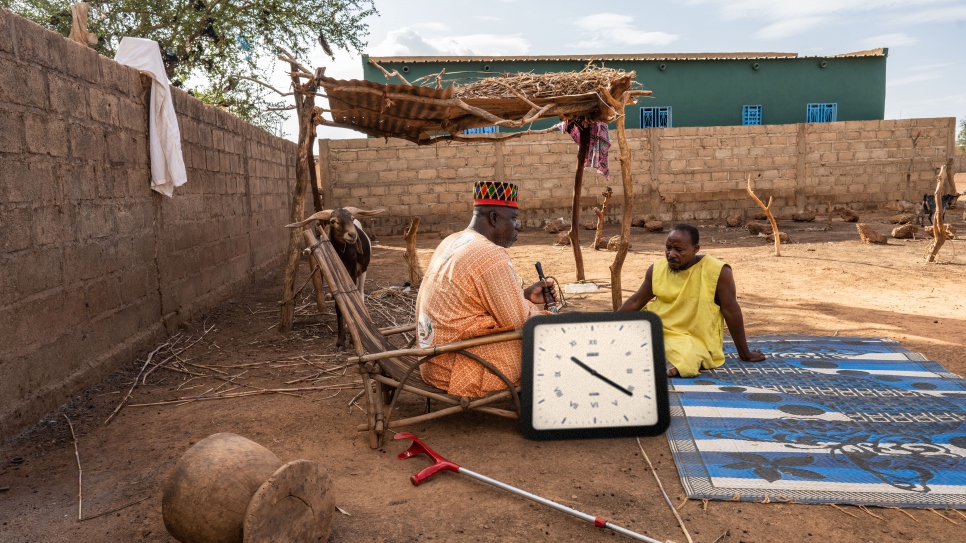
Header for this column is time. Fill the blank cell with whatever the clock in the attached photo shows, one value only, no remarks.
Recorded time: 10:21
